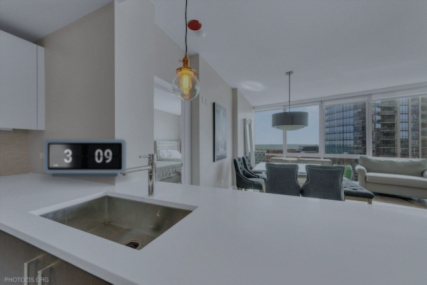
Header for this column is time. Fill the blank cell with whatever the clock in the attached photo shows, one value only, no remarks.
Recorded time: 3:09
